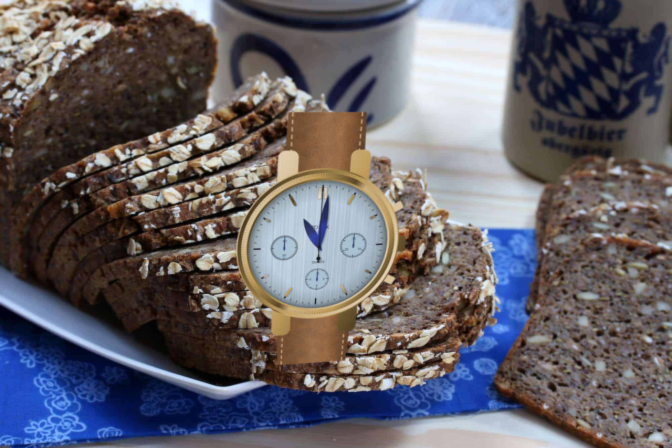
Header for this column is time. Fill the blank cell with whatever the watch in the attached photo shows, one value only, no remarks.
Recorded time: 11:01
